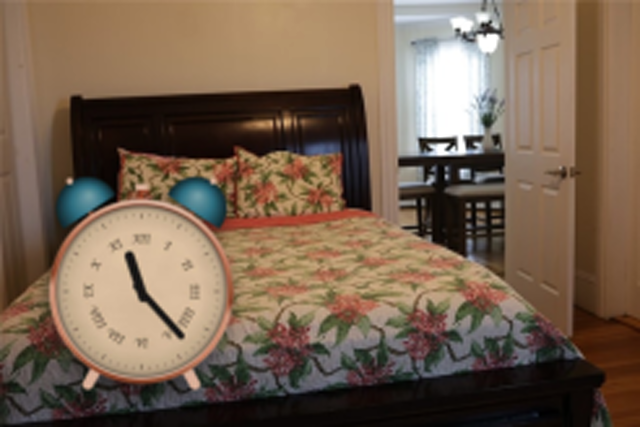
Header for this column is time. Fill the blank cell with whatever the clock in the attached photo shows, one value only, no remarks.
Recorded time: 11:23
